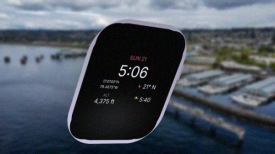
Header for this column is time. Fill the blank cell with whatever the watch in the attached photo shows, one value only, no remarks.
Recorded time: 5:06
